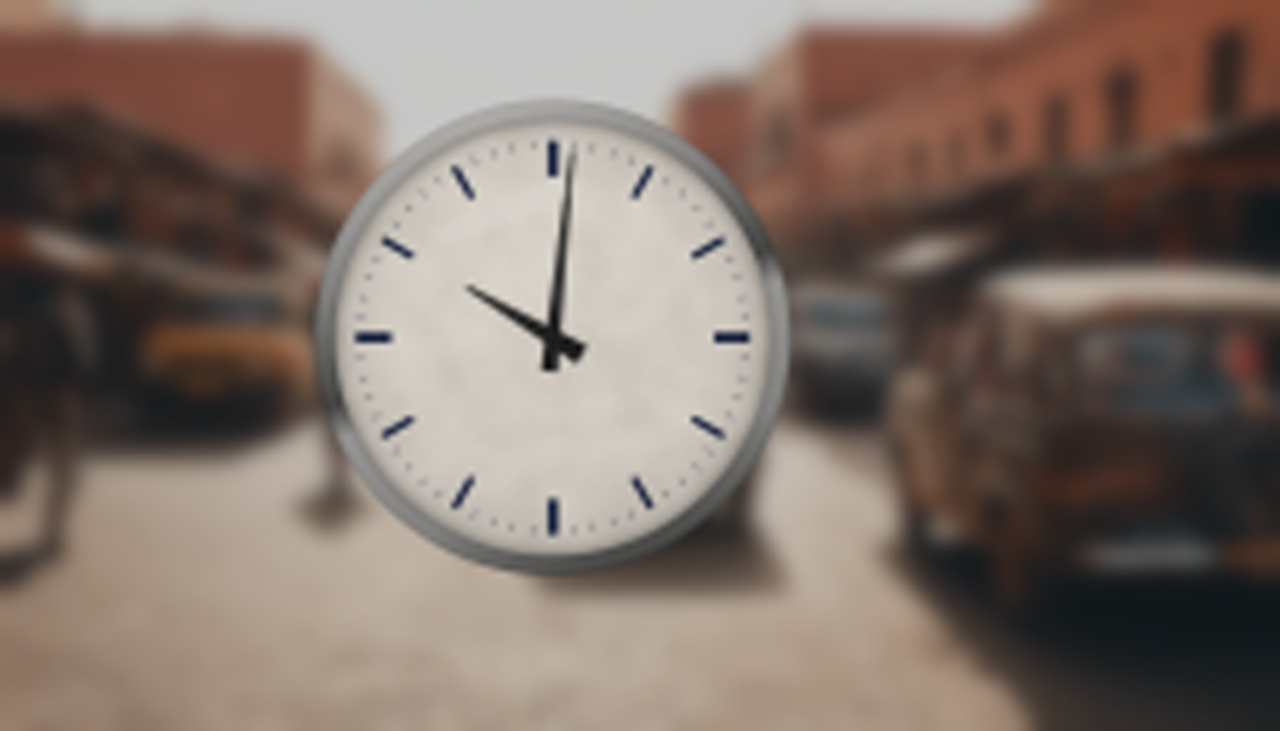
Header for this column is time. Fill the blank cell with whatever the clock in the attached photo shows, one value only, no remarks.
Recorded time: 10:01
